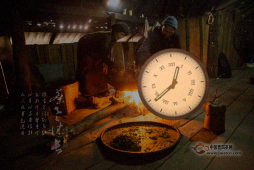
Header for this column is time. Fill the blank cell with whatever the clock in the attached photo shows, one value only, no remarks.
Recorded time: 12:39
